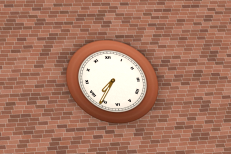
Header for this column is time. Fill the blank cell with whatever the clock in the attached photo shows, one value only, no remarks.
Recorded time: 7:36
